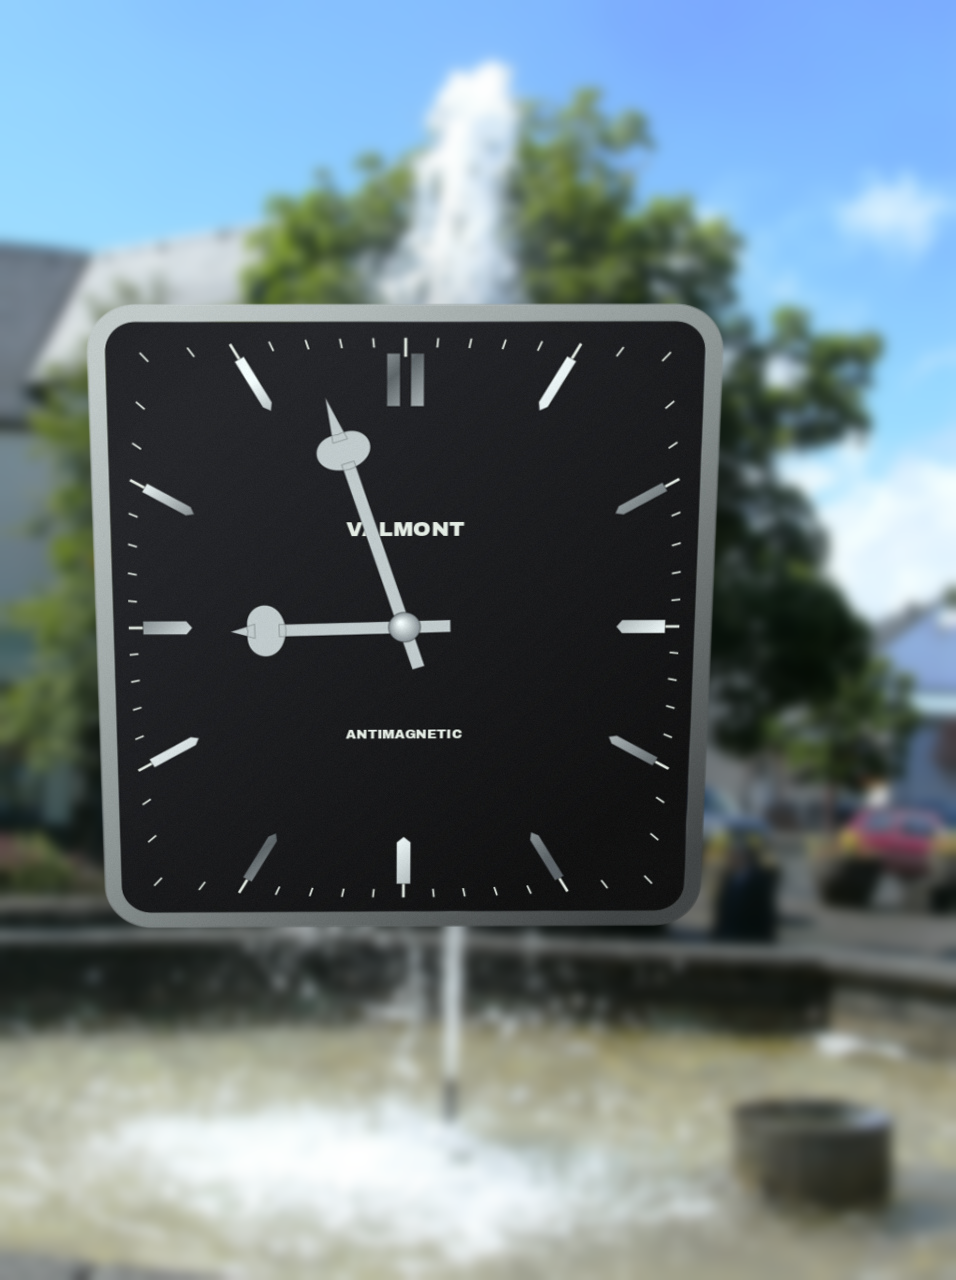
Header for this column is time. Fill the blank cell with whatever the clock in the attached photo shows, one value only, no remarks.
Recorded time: 8:57
